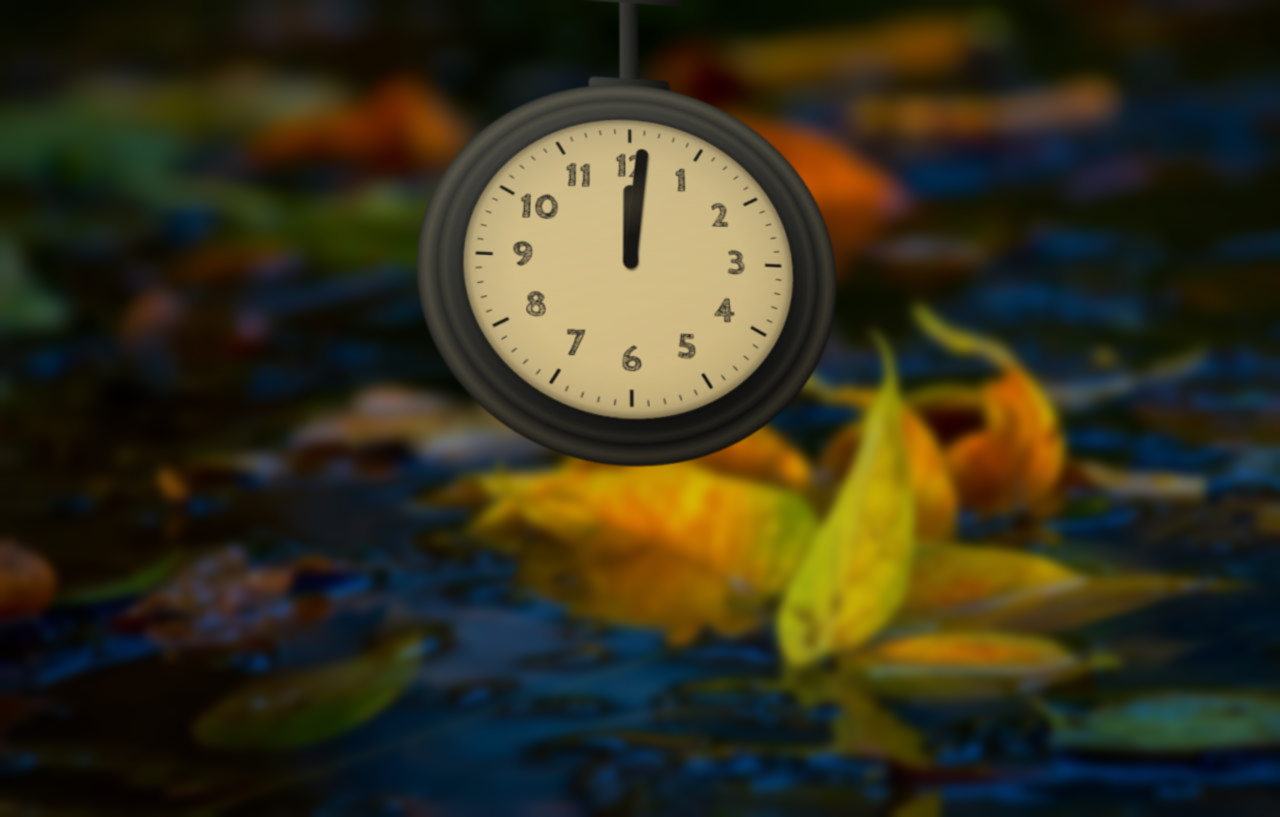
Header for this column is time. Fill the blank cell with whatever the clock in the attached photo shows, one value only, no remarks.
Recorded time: 12:01
